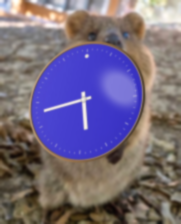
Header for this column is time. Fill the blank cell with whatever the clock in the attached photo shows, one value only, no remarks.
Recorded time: 5:43
